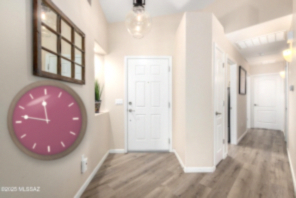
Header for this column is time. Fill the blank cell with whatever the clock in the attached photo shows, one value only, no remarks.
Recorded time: 11:47
